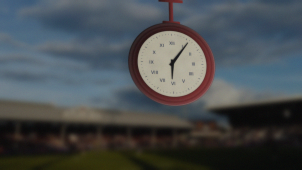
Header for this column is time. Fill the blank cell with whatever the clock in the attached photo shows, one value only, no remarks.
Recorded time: 6:06
